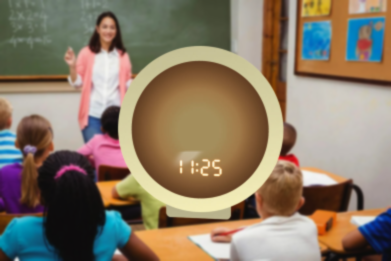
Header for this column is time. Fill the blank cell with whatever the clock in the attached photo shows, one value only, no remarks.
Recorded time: 11:25
